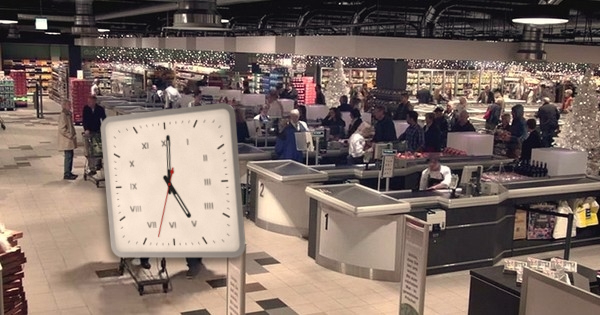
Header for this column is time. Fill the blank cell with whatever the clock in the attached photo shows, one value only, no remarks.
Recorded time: 5:00:33
